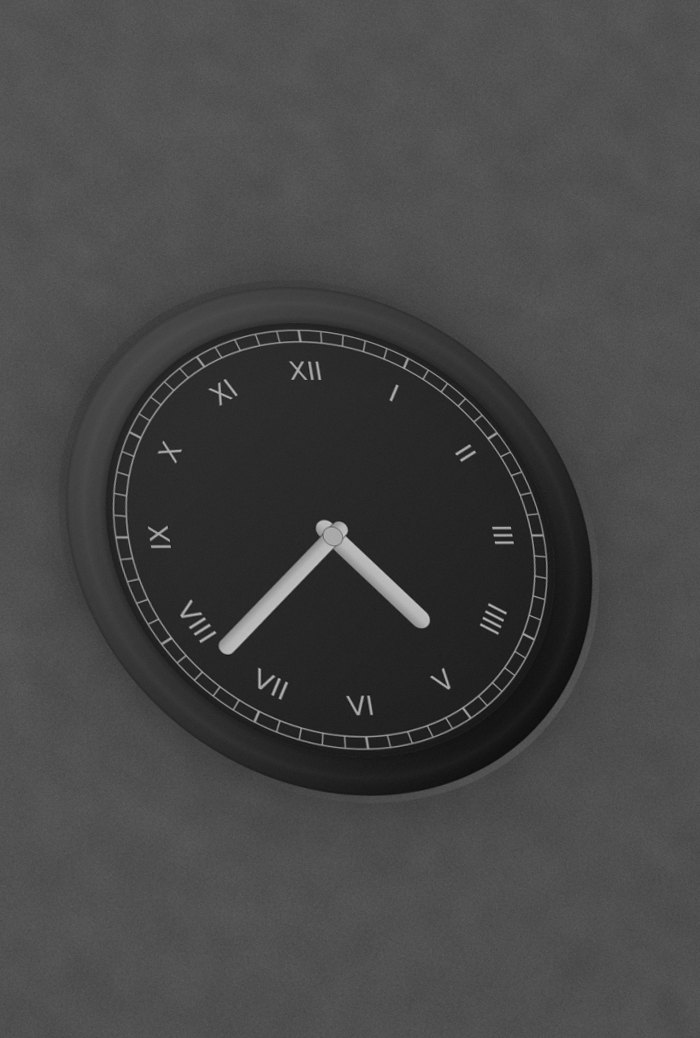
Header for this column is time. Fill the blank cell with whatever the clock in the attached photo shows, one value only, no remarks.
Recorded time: 4:38
